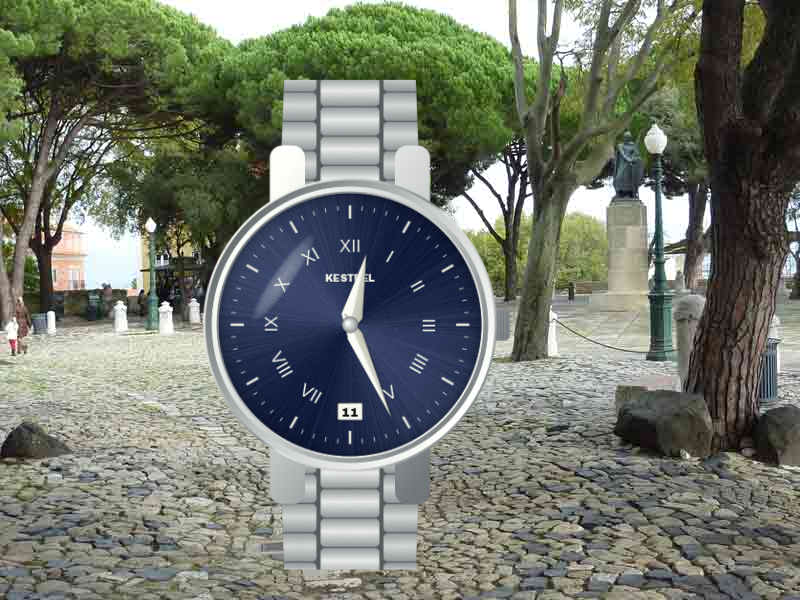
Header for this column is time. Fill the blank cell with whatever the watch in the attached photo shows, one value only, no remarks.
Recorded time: 12:26
